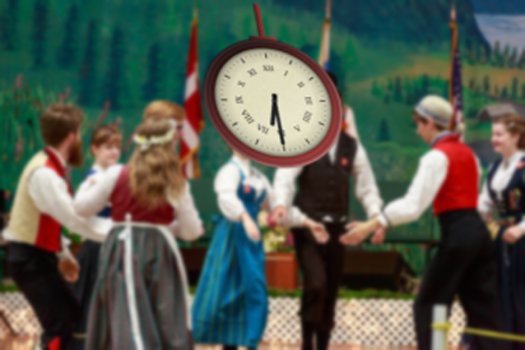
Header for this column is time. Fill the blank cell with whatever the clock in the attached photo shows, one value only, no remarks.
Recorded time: 6:30
